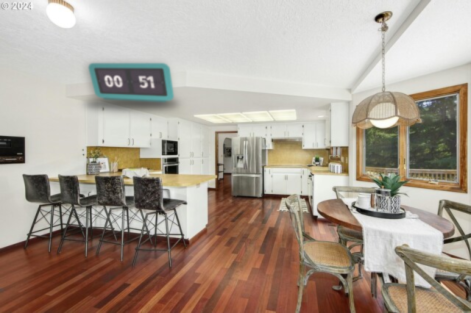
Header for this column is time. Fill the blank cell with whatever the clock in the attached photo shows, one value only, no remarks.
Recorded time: 0:51
